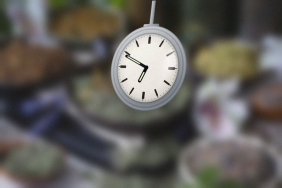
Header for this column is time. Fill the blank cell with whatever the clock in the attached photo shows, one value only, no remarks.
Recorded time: 6:49
